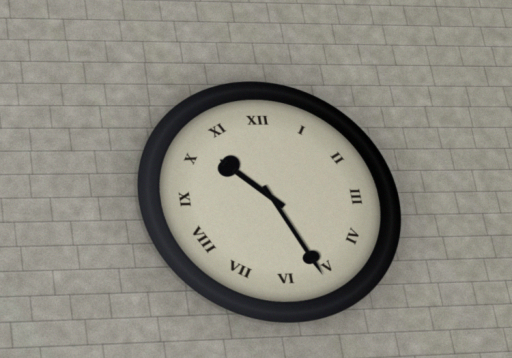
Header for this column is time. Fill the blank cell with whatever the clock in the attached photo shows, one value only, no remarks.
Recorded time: 10:26
